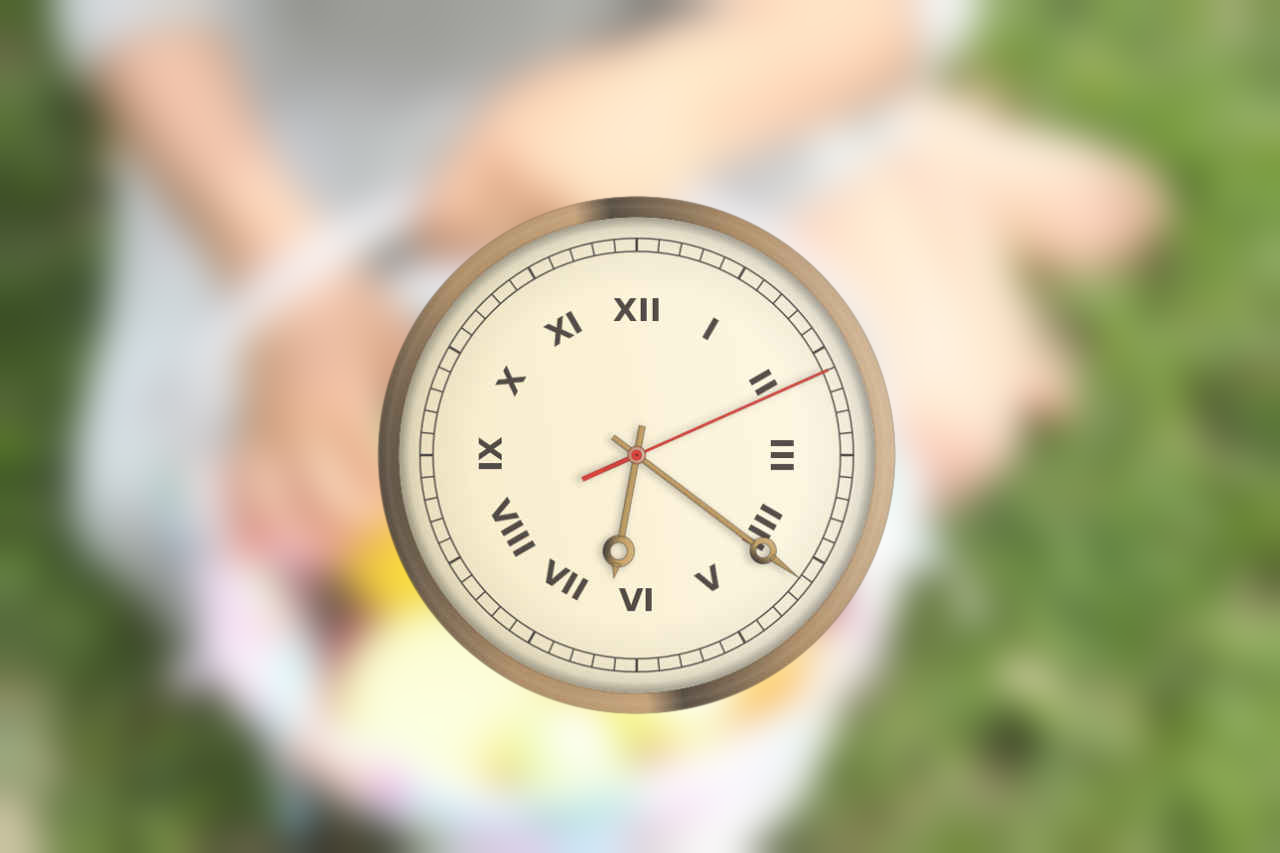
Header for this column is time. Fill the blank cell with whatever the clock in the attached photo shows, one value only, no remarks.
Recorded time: 6:21:11
